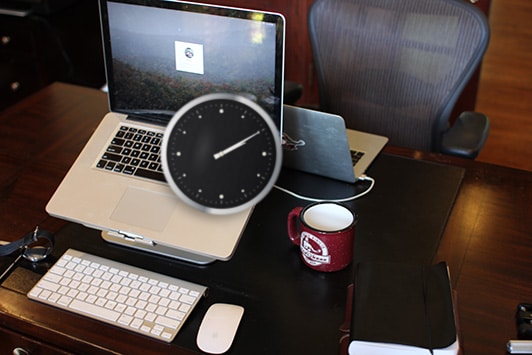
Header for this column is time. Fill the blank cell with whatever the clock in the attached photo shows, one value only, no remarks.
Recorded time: 2:10
